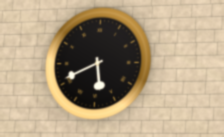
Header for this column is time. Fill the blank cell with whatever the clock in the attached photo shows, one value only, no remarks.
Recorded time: 5:41
